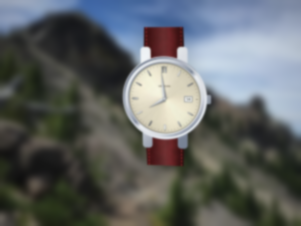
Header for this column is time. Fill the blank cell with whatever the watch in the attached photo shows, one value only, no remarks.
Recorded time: 7:59
